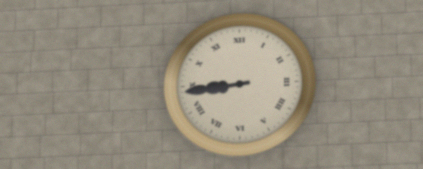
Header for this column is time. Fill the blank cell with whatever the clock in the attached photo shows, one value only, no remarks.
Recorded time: 8:44
